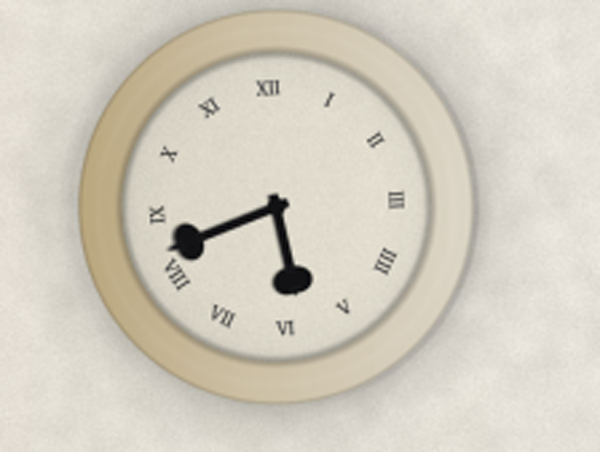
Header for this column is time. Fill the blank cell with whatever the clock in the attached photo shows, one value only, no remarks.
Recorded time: 5:42
